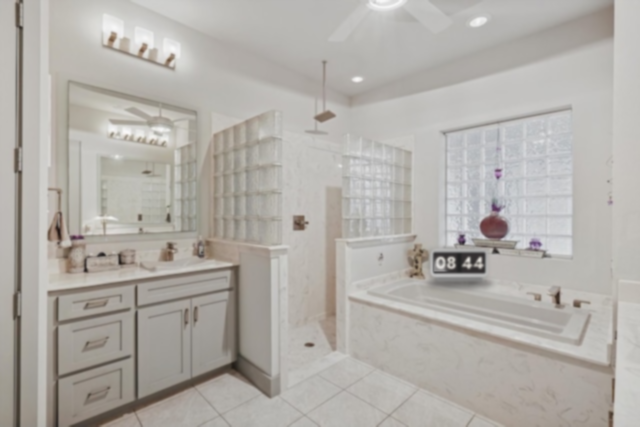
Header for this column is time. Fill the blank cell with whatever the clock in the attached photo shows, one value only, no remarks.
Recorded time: 8:44
